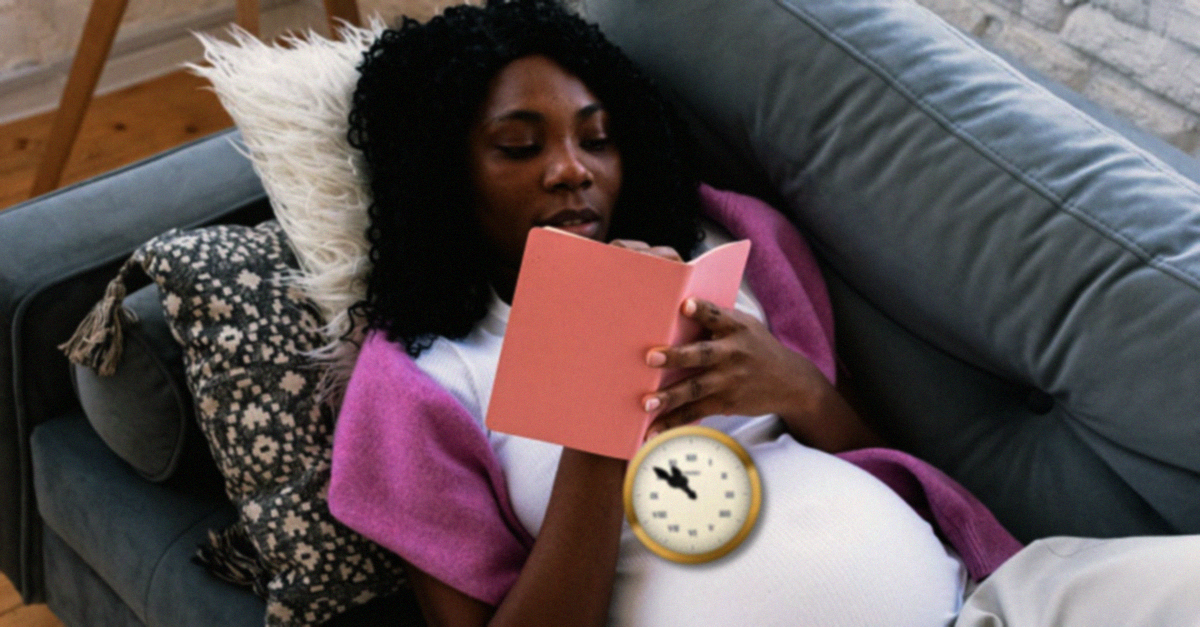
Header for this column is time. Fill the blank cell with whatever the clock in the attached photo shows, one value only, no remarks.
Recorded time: 10:51
